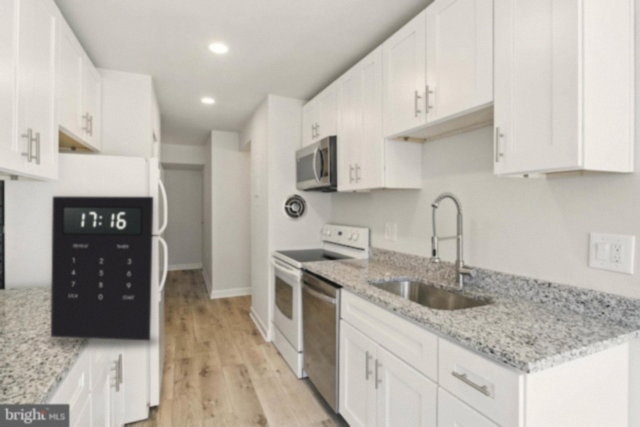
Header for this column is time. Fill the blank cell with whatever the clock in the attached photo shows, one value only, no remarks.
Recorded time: 17:16
